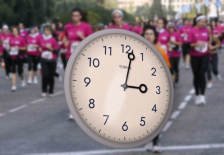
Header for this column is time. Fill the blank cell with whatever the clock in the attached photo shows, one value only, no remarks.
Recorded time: 3:02
